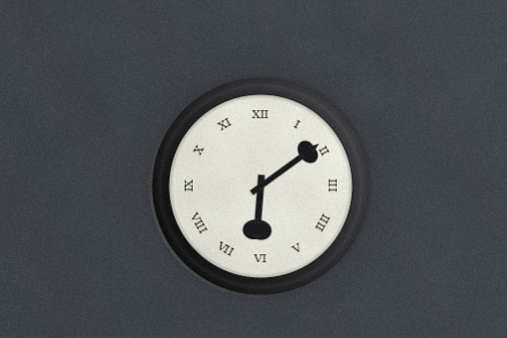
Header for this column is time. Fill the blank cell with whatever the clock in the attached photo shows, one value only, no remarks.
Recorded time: 6:09
